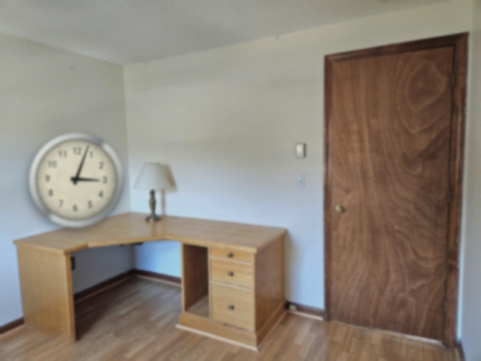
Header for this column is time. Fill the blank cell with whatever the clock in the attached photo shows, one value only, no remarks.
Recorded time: 3:03
